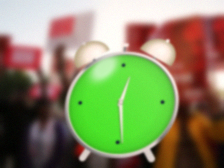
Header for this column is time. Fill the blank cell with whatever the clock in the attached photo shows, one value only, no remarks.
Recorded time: 12:29
